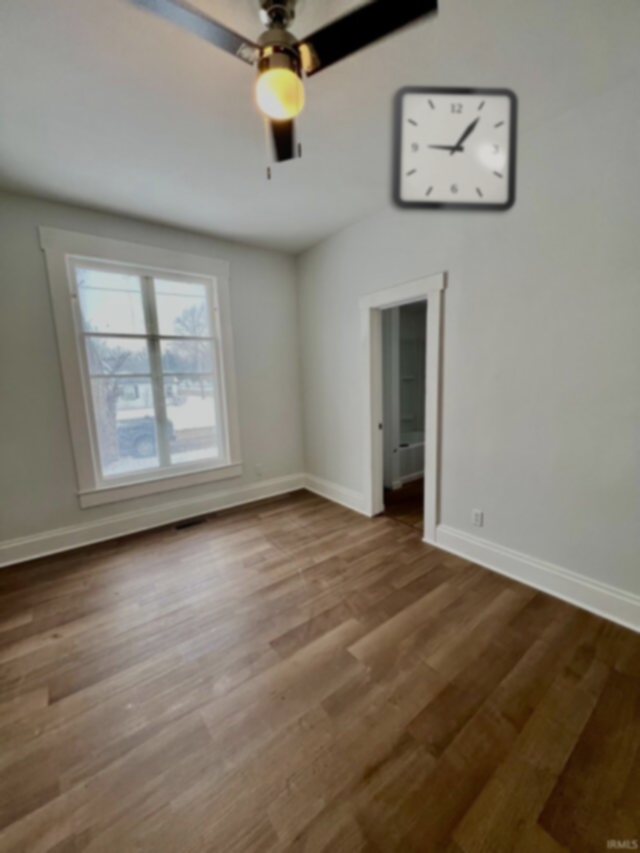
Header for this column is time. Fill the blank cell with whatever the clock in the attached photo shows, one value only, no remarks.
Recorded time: 9:06
